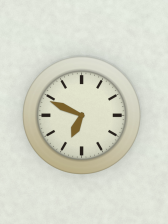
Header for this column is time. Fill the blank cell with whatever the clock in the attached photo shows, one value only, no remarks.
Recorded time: 6:49
